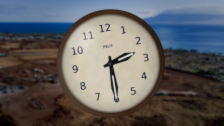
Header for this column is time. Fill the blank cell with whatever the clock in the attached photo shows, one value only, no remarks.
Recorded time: 2:30
